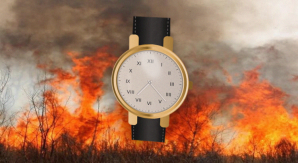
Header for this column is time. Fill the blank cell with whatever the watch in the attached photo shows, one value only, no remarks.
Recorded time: 7:23
